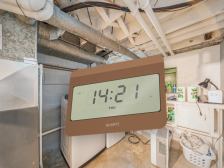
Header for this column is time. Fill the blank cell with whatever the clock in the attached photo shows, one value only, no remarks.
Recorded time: 14:21
